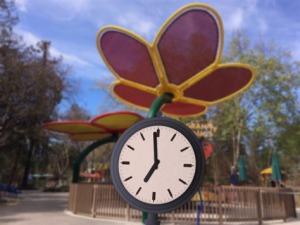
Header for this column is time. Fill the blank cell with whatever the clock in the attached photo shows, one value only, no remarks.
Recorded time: 6:59
